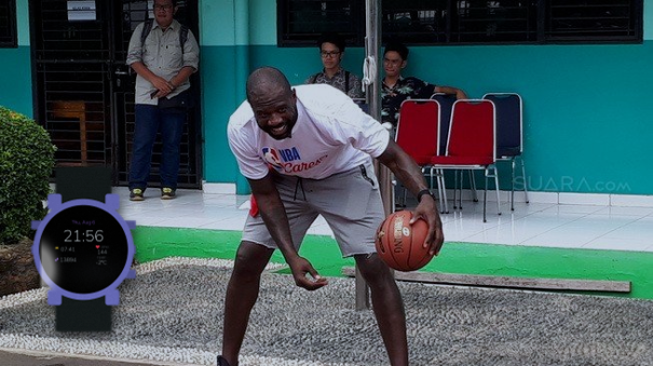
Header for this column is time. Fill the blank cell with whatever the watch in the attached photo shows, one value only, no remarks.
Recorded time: 21:56
